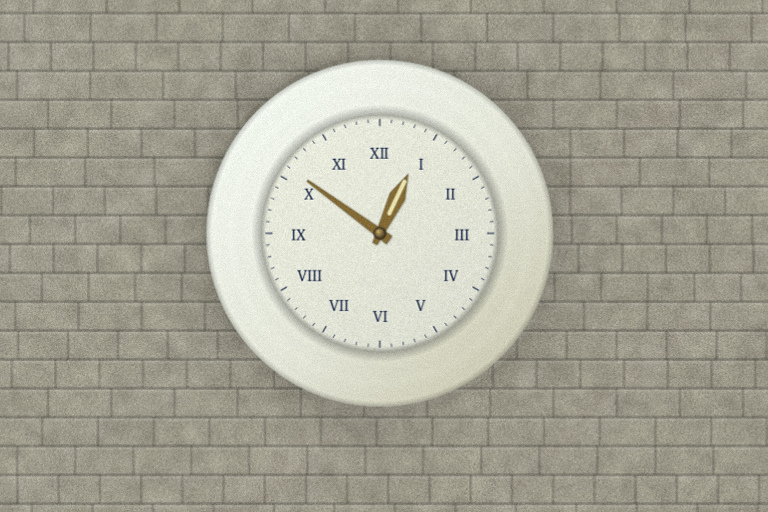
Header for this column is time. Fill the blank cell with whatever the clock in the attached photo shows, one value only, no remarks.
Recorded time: 12:51
